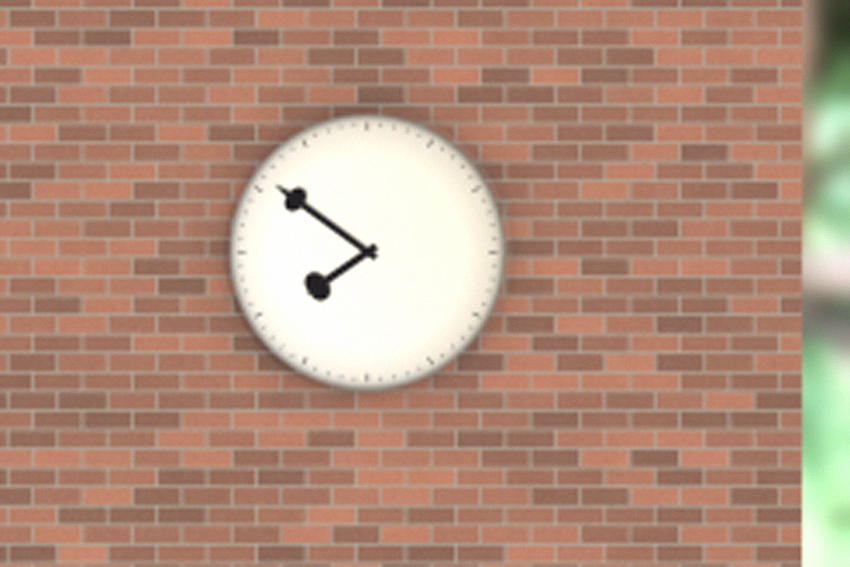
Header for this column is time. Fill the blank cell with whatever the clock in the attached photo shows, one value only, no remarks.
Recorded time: 7:51
